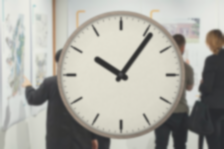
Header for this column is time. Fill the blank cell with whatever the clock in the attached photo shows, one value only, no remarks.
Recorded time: 10:06
